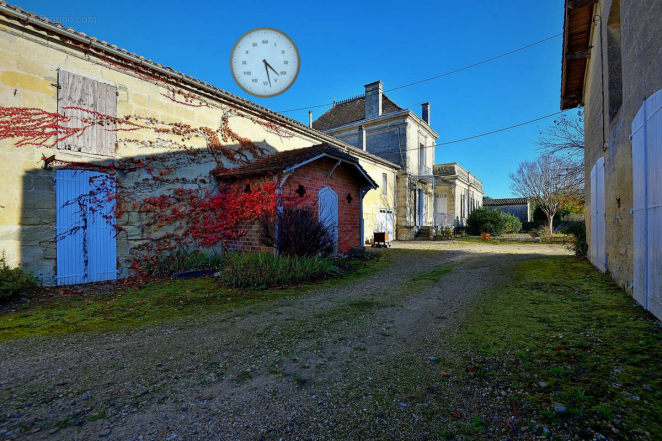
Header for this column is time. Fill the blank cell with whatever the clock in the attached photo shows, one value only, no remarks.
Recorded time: 4:28
